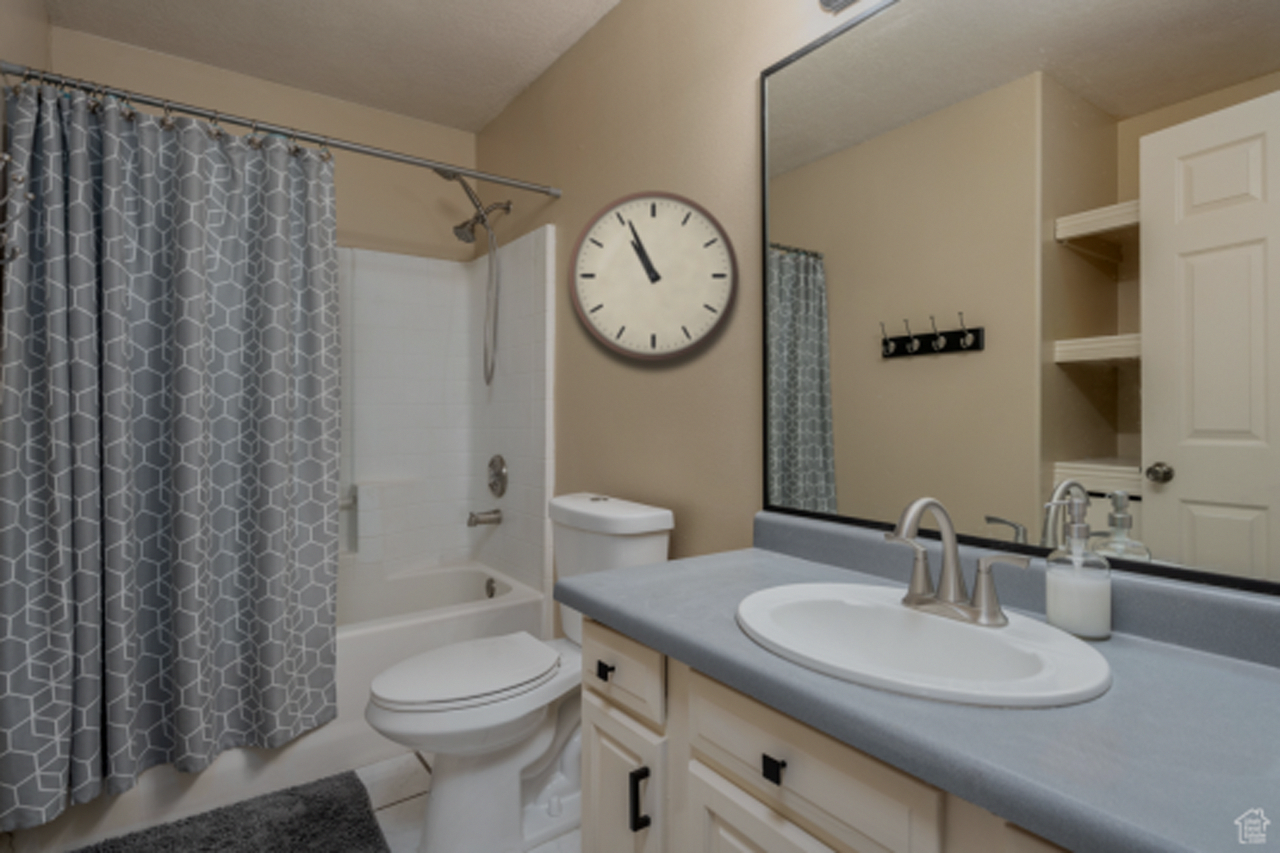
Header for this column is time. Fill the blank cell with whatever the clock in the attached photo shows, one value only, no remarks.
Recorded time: 10:56
